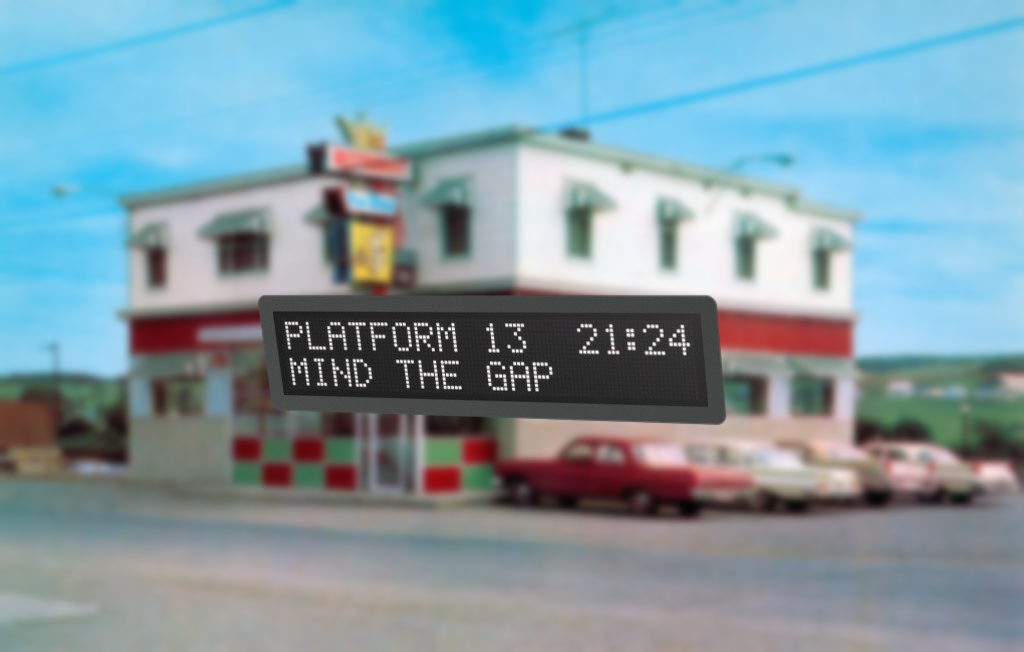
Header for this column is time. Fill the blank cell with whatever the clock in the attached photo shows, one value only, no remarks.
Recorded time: 21:24
